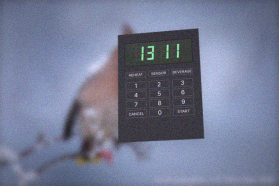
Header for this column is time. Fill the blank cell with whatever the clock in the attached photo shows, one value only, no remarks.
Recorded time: 13:11
